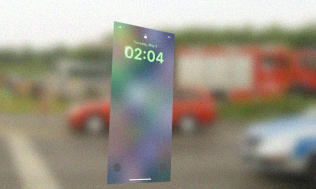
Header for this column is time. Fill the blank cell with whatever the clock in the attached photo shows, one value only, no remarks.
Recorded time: 2:04
